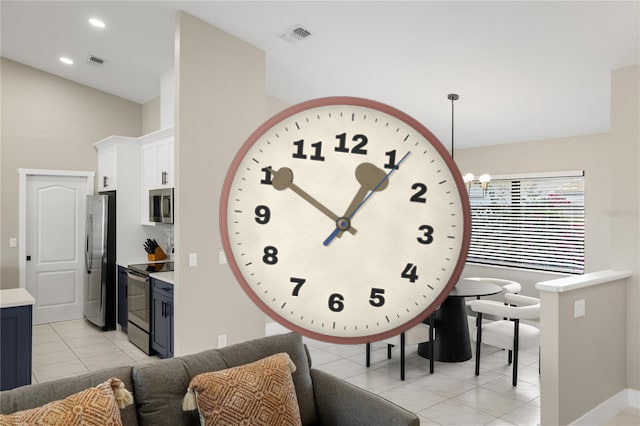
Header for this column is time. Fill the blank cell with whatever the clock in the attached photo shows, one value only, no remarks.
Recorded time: 12:50:06
